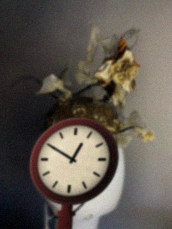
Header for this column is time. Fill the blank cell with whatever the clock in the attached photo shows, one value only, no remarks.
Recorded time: 12:50
